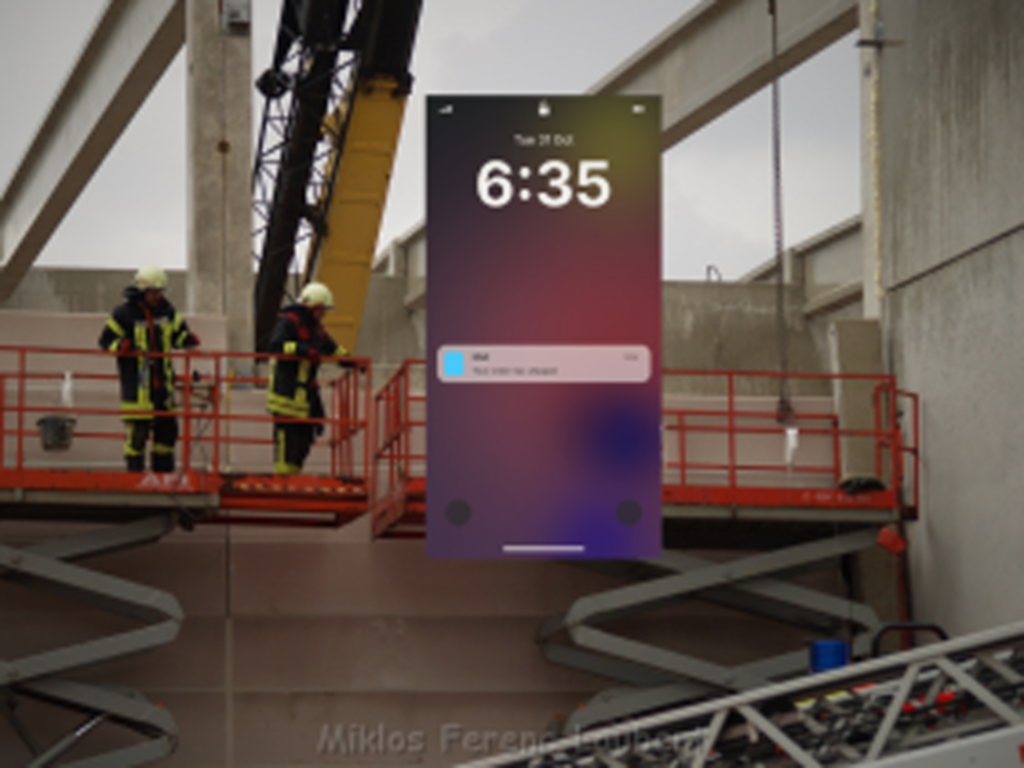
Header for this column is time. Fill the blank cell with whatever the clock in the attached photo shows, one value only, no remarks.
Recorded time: 6:35
